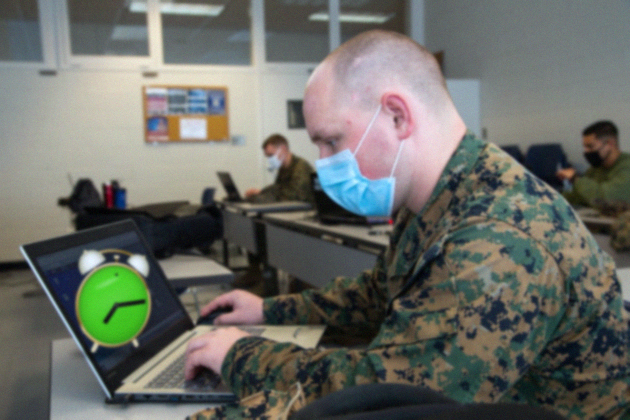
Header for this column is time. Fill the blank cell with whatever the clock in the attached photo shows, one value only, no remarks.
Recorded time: 7:14
